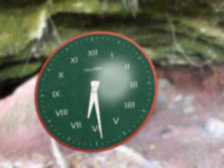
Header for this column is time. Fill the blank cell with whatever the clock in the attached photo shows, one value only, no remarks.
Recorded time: 6:29
